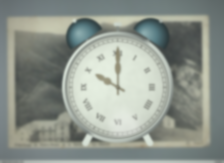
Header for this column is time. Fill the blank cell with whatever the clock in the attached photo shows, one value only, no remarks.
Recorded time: 10:00
